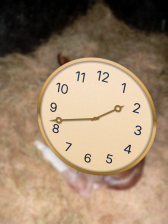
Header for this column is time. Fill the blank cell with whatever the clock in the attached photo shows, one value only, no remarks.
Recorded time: 1:42
